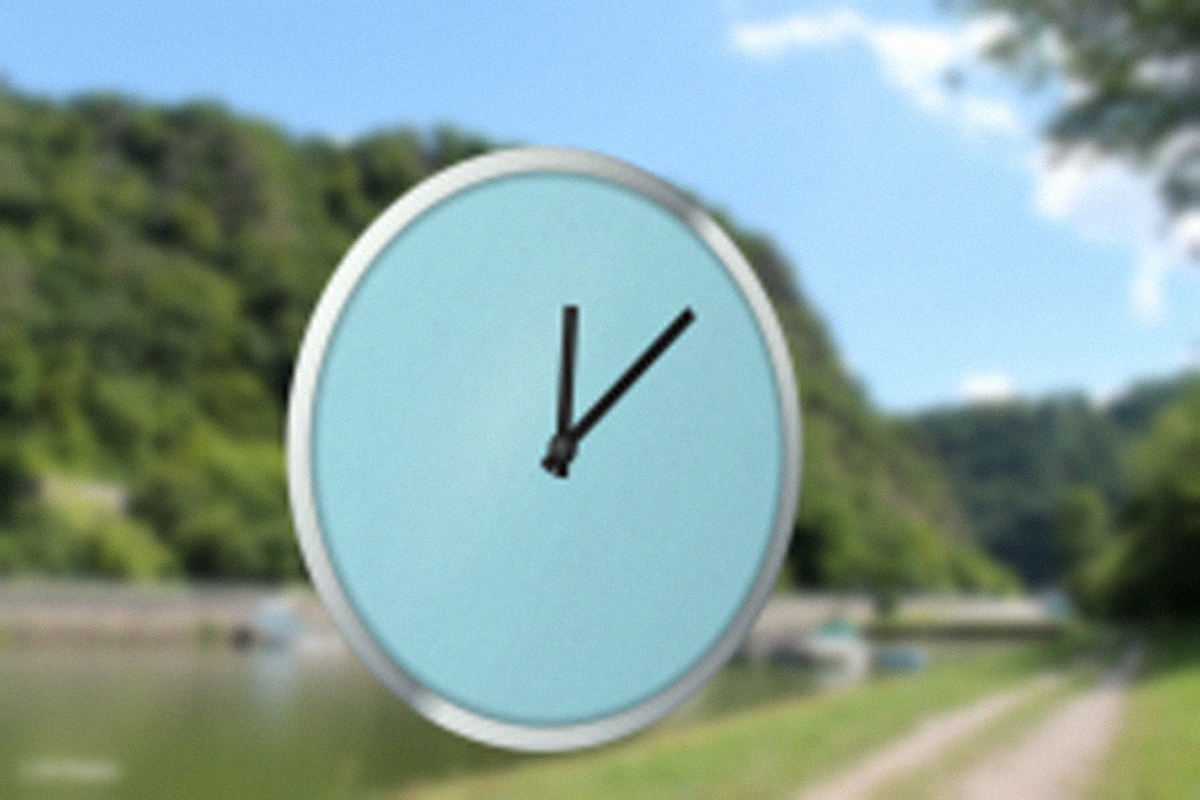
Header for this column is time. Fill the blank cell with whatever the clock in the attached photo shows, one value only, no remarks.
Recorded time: 12:08
